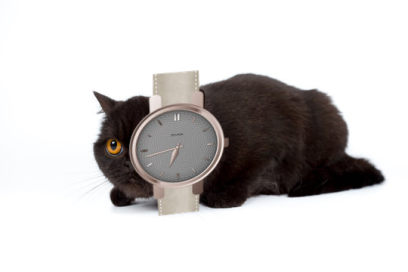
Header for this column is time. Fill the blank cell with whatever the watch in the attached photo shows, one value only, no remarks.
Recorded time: 6:43
